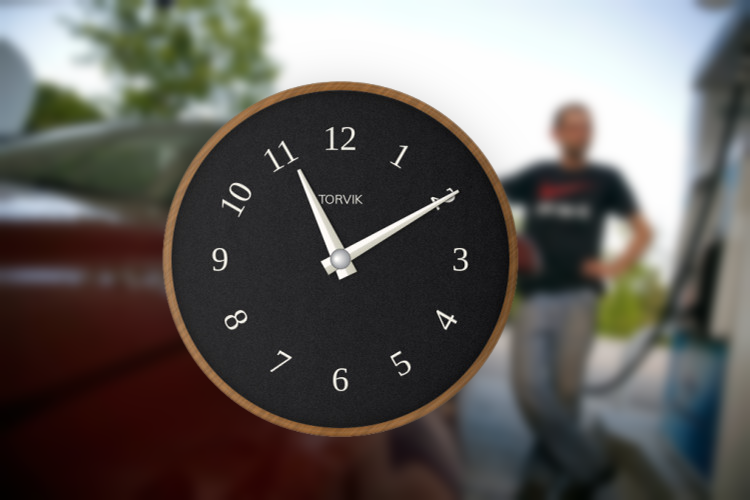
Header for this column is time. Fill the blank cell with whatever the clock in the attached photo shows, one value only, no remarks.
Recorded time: 11:10
